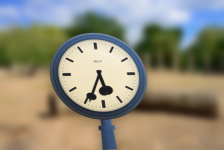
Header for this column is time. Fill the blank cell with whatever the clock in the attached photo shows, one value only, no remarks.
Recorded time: 5:34
